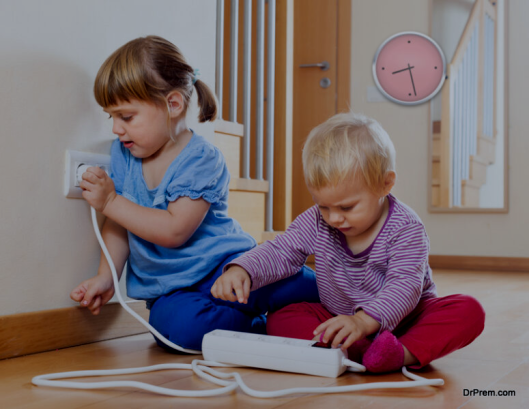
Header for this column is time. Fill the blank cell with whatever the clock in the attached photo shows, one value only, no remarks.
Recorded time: 8:28
